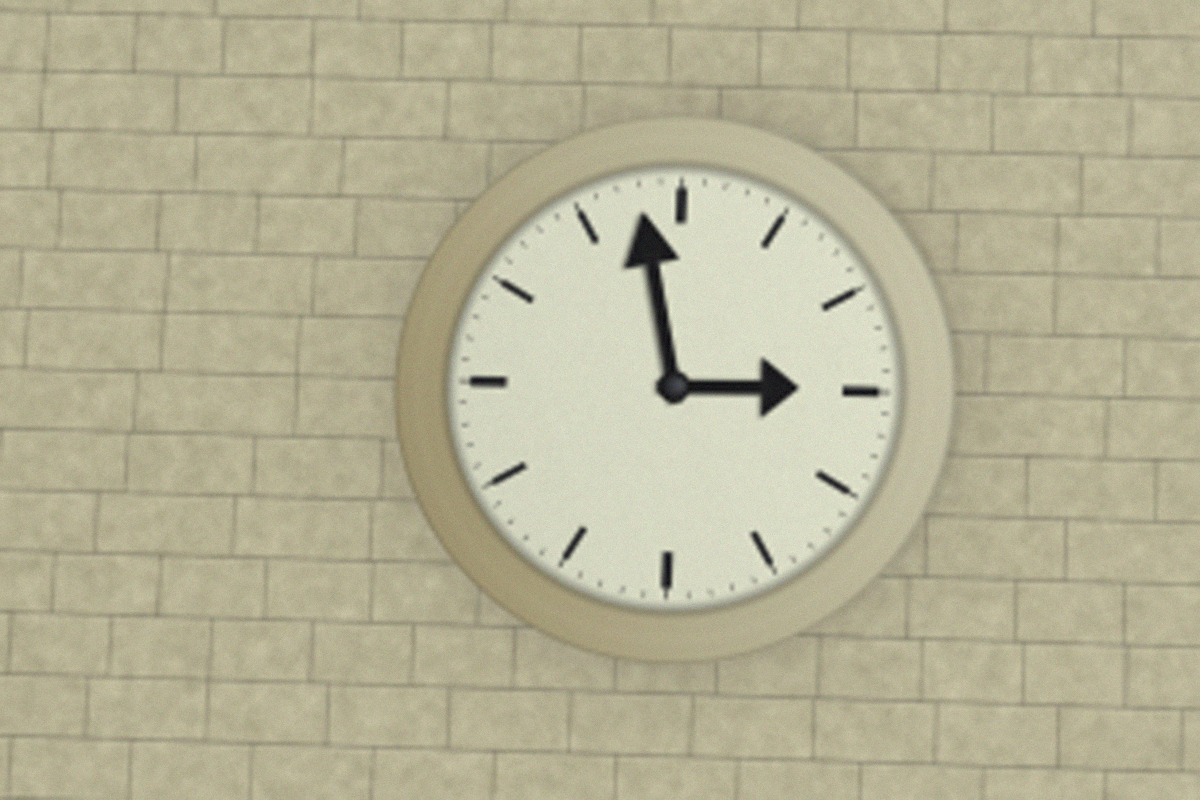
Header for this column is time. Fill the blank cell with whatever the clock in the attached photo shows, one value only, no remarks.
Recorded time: 2:58
